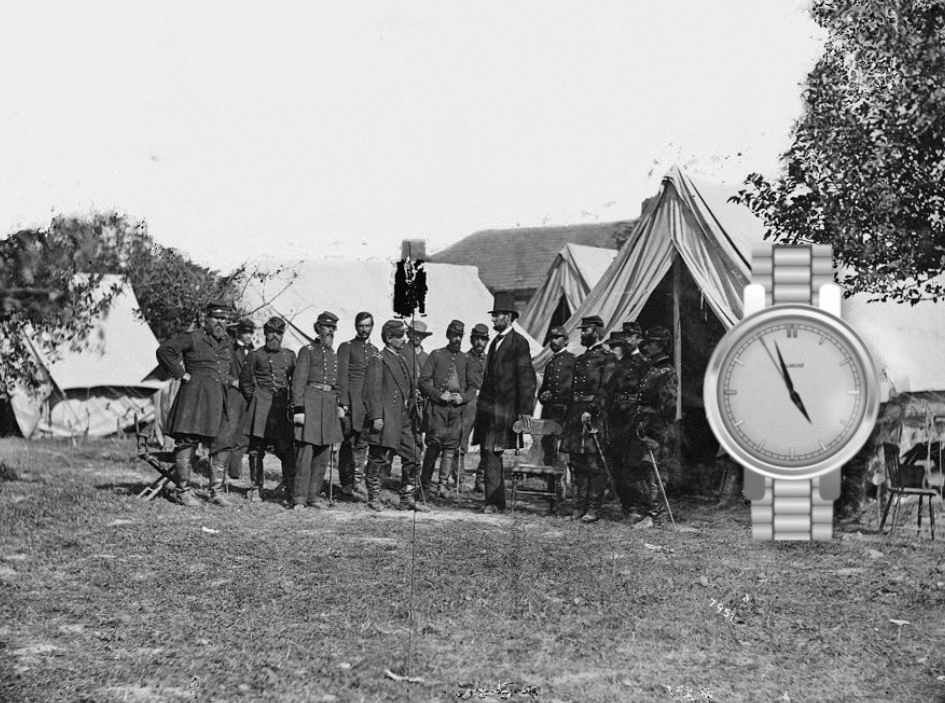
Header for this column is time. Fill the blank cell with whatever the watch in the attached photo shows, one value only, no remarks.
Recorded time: 4:56:55
